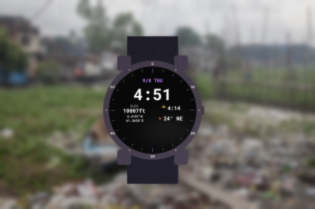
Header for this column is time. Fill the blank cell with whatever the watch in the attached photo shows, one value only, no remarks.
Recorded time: 4:51
